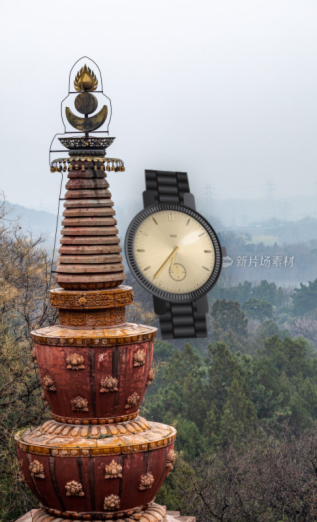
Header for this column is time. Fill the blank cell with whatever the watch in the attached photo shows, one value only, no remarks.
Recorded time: 6:37
